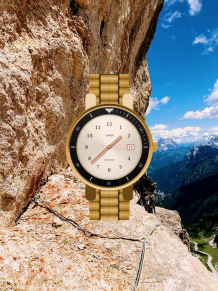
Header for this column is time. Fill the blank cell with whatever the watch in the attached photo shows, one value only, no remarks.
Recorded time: 1:38
